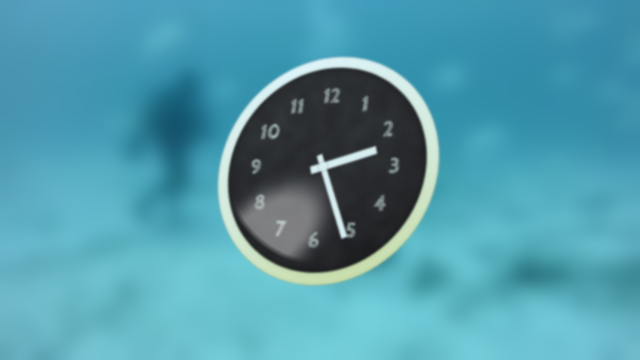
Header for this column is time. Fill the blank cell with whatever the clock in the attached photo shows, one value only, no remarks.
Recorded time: 2:26
